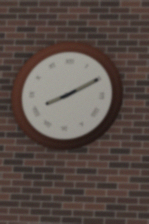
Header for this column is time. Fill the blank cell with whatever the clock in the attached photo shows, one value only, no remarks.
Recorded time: 8:10
